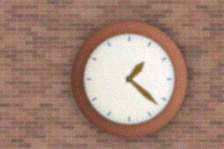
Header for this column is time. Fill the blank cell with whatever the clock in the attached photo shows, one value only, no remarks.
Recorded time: 1:22
